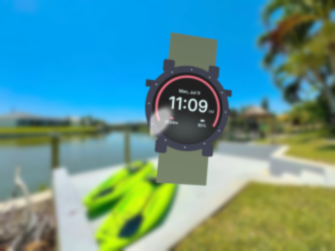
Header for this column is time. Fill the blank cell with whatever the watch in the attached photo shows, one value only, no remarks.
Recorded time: 11:09
